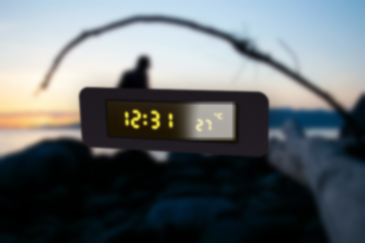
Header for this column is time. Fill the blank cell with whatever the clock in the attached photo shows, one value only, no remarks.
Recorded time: 12:31
